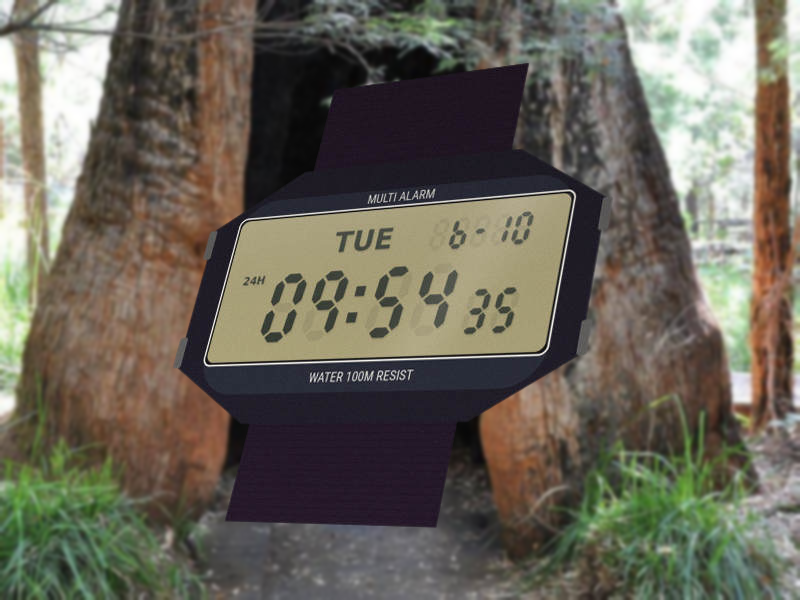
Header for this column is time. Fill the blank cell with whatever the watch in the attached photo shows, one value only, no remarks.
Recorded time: 9:54:35
